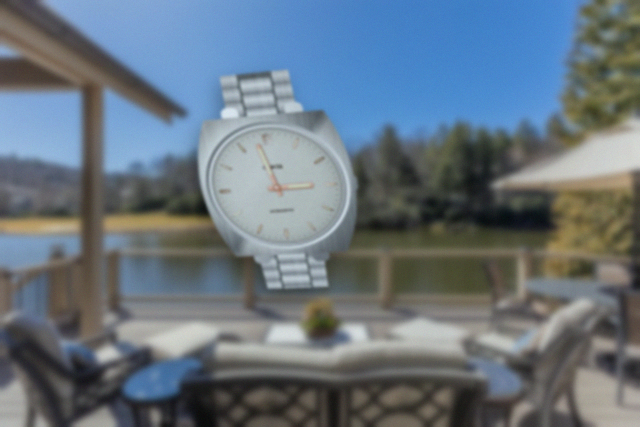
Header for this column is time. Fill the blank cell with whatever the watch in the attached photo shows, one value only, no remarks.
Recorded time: 2:58
